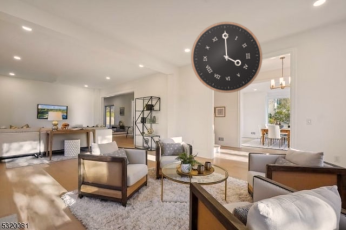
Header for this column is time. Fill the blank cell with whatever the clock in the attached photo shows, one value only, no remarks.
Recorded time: 4:00
